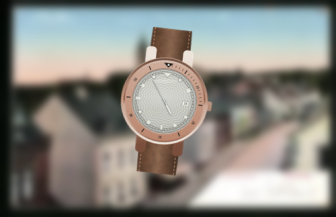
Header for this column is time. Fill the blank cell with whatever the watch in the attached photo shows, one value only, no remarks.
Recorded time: 4:54
